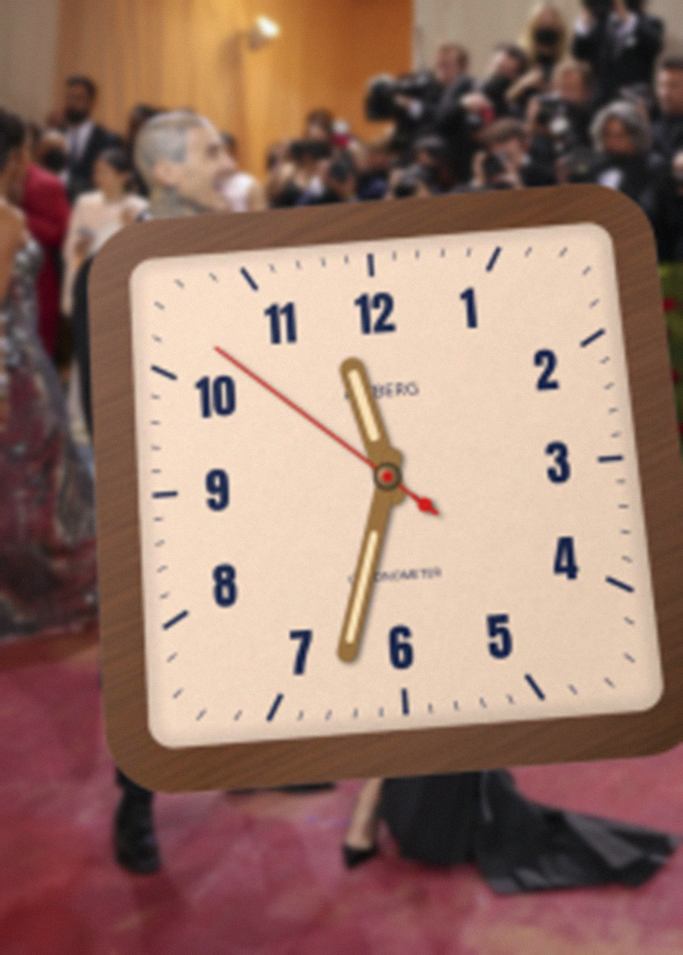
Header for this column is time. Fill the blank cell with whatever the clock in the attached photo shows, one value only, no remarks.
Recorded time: 11:32:52
